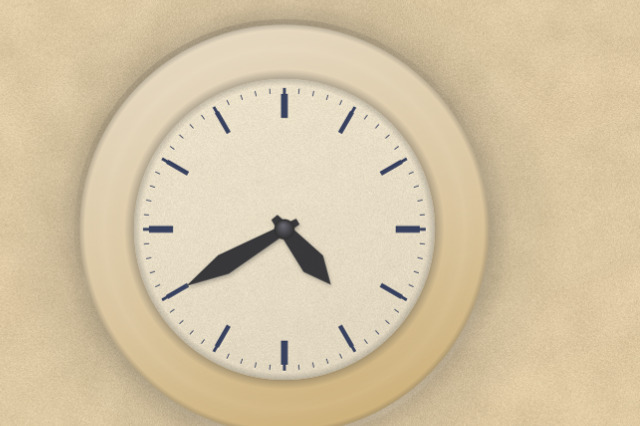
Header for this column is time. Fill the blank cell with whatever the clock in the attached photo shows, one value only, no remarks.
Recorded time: 4:40
